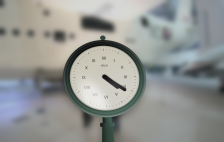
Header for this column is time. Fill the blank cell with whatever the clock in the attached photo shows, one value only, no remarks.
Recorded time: 4:21
